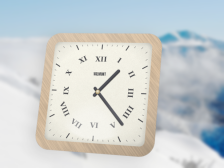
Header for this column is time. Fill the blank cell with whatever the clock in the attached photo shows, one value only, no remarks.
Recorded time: 1:23
